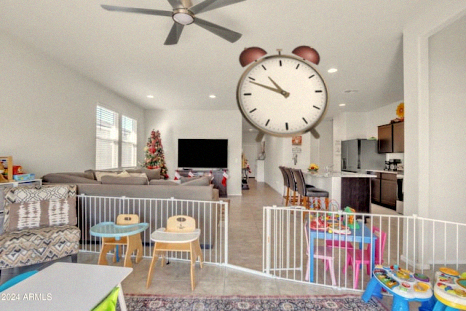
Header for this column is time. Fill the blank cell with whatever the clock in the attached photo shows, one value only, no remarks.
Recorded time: 10:49
